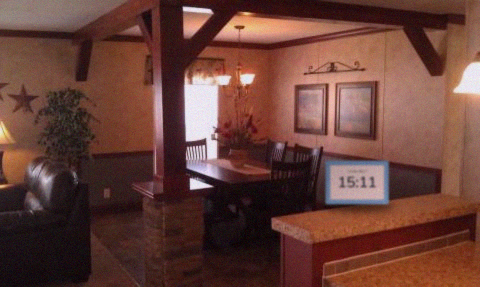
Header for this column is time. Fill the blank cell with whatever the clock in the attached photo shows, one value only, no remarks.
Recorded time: 15:11
